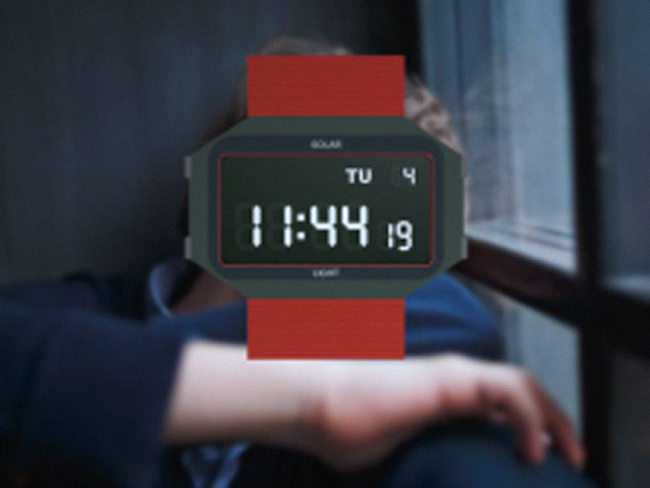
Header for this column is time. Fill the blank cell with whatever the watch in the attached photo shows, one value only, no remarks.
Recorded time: 11:44:19
